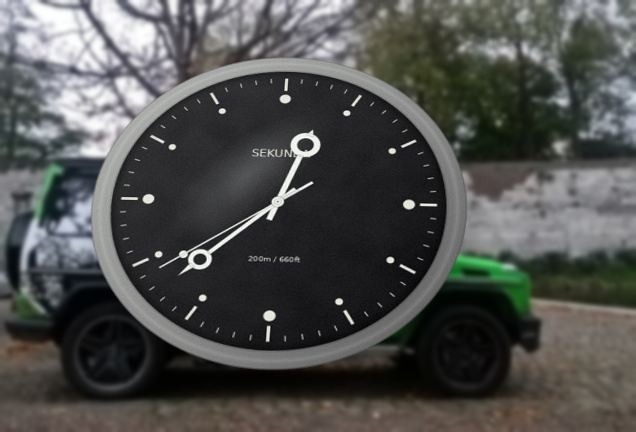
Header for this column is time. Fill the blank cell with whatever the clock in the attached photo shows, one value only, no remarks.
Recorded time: 12:37:39
